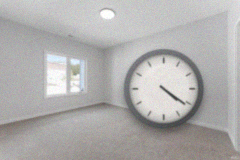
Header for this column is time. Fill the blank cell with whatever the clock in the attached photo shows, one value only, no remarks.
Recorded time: 4:21
